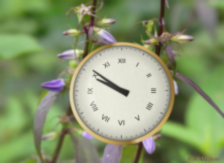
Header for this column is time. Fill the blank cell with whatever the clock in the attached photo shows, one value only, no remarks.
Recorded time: 9:51
